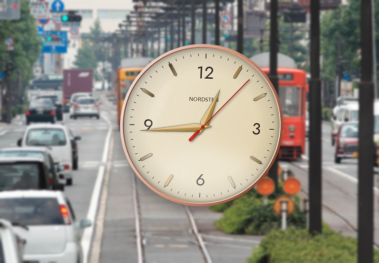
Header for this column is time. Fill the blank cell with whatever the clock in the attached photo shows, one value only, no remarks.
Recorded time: 12:44:07
